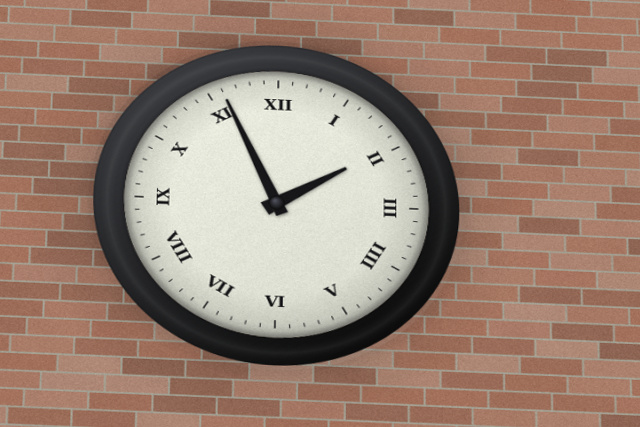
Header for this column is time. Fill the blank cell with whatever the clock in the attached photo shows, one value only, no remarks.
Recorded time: 1:56
